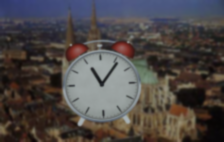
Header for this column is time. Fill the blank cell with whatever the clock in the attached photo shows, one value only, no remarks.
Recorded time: 11:06
